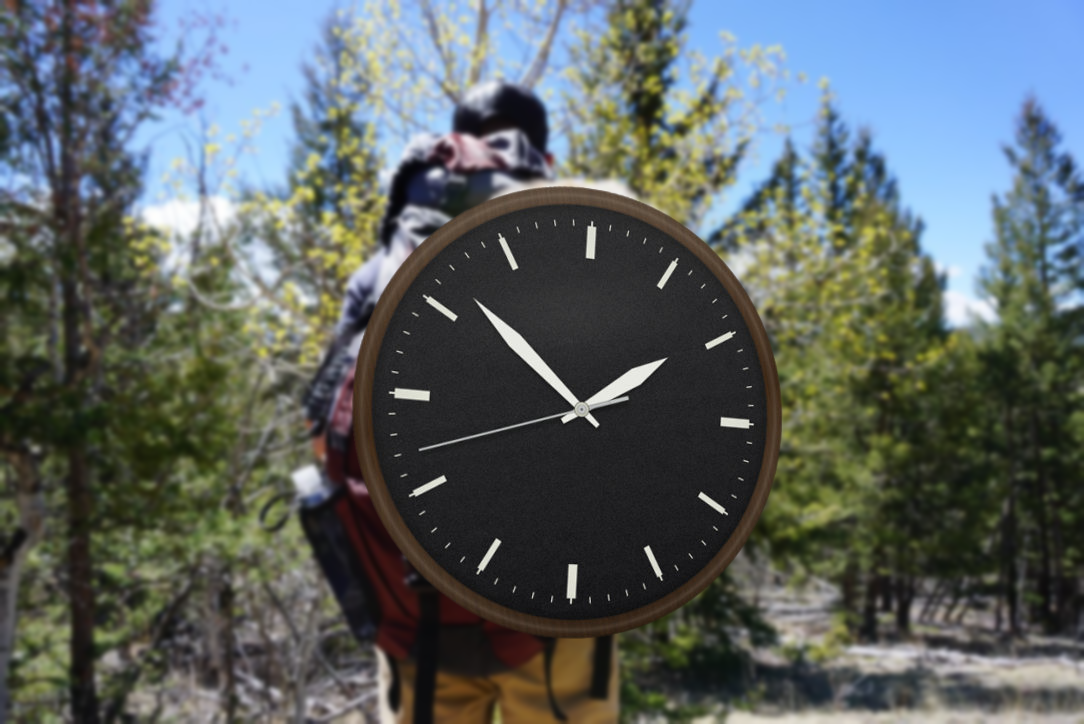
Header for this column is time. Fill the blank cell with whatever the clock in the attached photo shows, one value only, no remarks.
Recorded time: 1:51:42
